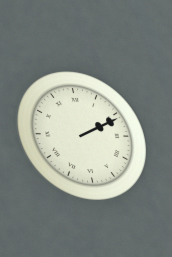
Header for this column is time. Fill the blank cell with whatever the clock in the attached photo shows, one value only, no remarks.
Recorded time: 2:11
